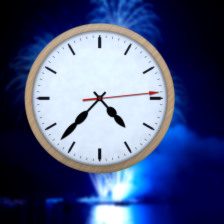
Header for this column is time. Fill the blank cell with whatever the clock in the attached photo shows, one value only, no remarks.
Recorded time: 4:37:14
